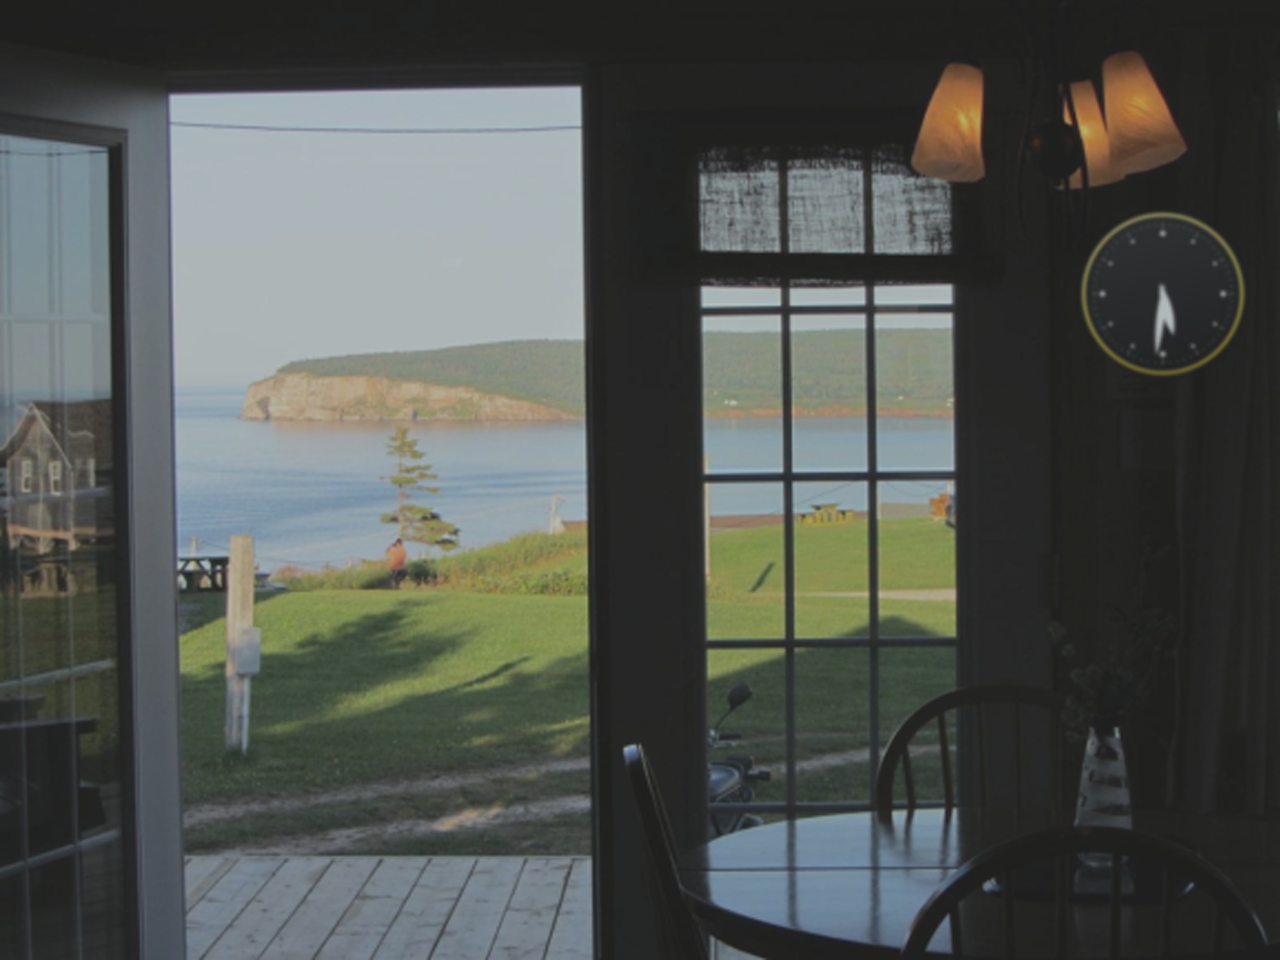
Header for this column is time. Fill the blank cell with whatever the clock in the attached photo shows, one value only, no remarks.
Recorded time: 5:31
